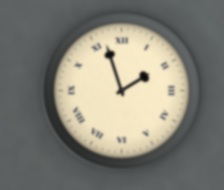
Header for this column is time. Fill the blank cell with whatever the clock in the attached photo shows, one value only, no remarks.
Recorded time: 1:57
